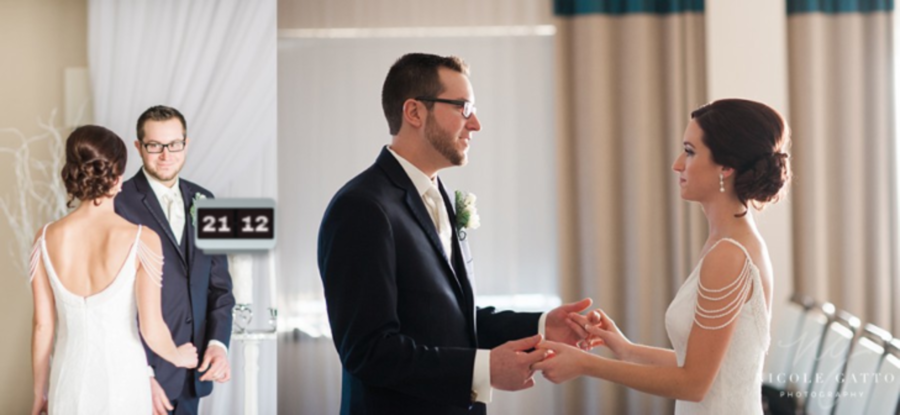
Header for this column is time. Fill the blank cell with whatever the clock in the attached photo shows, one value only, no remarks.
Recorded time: 21:12
